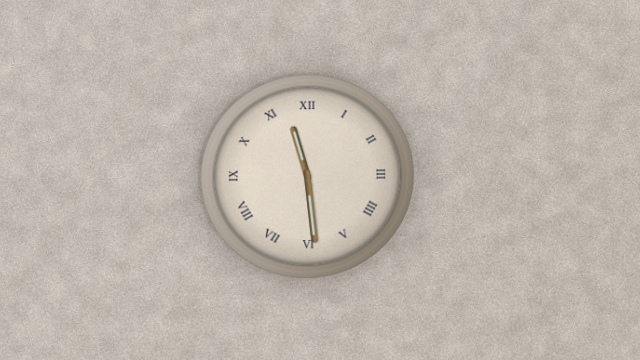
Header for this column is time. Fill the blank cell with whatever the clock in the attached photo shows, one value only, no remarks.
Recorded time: 11:29
